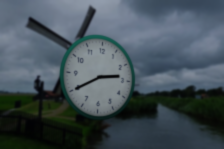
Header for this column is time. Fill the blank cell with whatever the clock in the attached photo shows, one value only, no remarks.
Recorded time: 2:40
